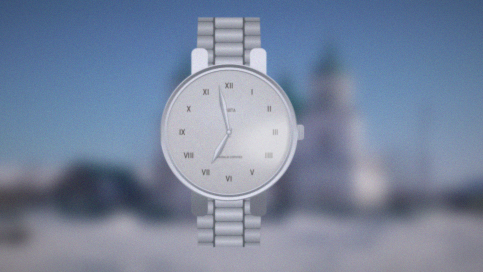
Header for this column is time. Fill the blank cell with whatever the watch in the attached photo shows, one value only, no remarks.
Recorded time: 6:58
